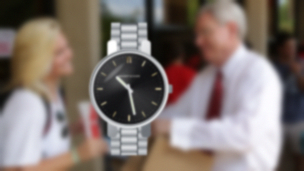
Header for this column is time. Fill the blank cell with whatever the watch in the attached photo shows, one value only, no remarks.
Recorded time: 10:28
